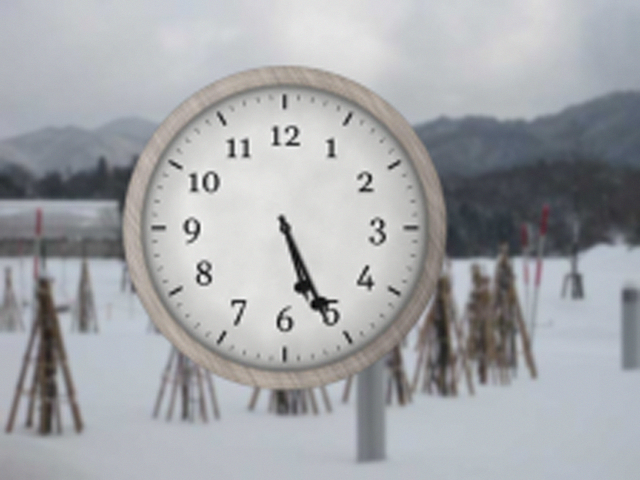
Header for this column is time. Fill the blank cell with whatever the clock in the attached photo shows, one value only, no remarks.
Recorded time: 5:26
